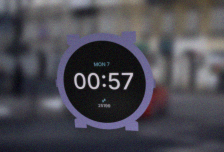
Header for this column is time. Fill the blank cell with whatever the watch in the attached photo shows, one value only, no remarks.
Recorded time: 0:57
